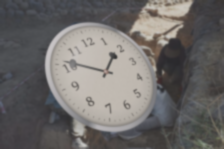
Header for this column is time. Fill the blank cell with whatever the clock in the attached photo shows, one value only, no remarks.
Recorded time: 1:51
